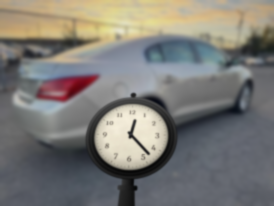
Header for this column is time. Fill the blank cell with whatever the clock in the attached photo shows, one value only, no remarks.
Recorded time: 12:23
